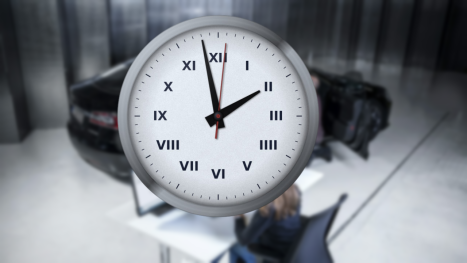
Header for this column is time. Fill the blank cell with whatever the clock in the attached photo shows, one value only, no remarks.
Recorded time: 1:58:01
